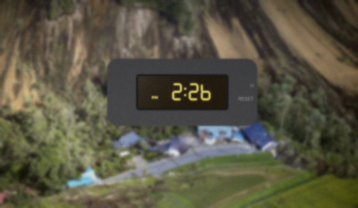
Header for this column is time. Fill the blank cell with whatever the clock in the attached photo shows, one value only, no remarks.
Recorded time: 2:26
